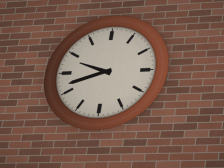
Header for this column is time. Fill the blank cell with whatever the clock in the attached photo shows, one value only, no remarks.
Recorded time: 9:42
